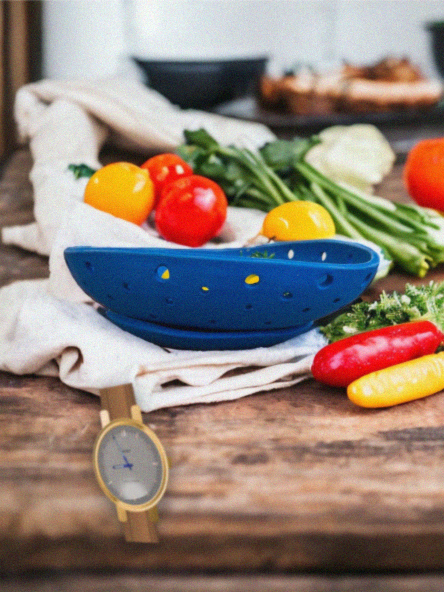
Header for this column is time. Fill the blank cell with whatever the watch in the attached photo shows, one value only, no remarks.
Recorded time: 8:56
